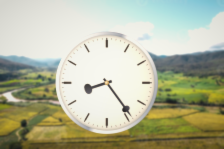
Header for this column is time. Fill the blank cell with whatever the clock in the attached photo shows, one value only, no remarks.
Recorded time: 8:24
